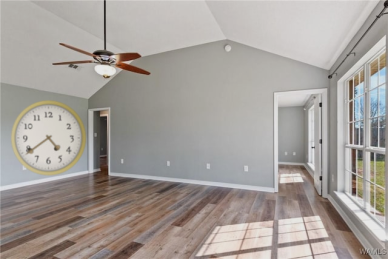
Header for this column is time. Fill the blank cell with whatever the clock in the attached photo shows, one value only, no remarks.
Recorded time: 4:39
